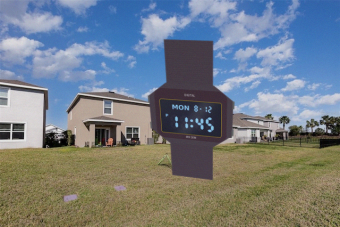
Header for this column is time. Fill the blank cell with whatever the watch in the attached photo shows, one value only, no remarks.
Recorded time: 11:45
